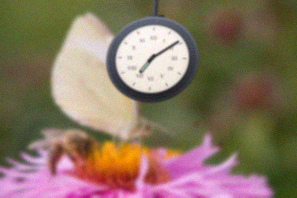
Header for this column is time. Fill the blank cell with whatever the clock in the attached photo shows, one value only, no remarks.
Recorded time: 7:09
